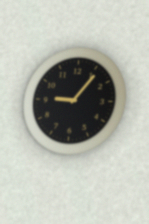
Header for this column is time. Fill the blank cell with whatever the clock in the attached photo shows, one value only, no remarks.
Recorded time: 9:06
